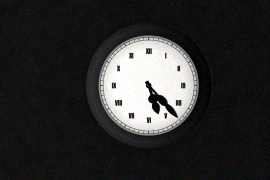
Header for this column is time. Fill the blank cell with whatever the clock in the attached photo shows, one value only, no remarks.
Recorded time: 5:23
